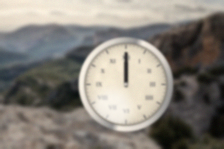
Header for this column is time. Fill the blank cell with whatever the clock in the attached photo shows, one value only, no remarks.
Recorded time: 12:00
